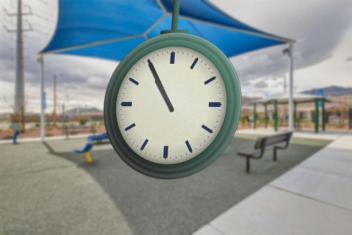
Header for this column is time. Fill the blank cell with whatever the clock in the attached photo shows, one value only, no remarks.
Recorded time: 10:55
